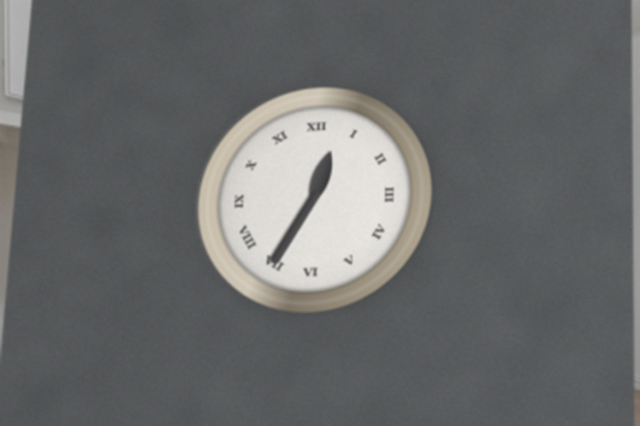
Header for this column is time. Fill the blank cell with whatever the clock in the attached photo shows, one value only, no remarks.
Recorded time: 12:35
